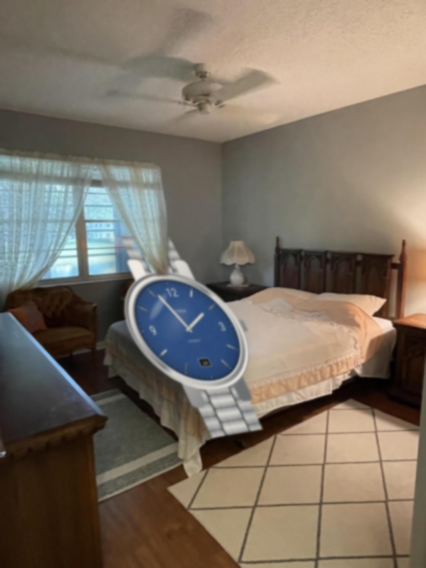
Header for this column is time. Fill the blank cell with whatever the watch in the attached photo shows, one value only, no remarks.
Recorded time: 1:56
